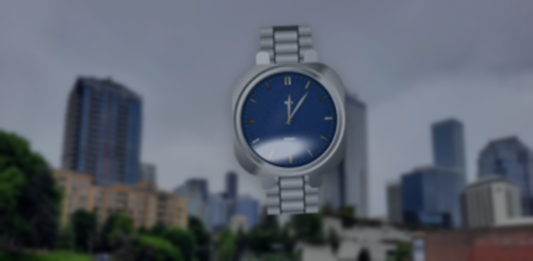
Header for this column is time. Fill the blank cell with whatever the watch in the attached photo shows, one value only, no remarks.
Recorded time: 12:06
